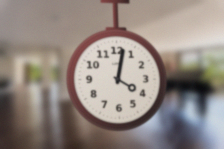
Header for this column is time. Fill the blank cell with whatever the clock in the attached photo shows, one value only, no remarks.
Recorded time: 4:02
